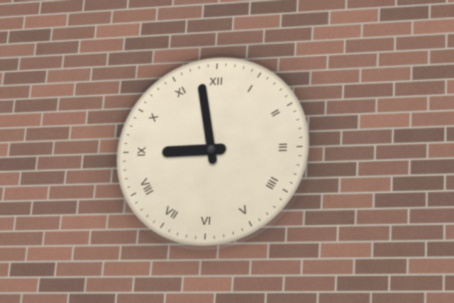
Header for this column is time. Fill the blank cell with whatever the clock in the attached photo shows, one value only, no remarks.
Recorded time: 8:58
